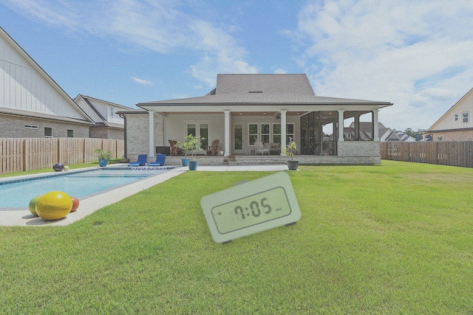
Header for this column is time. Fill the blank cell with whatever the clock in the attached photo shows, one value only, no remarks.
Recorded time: 7:05
